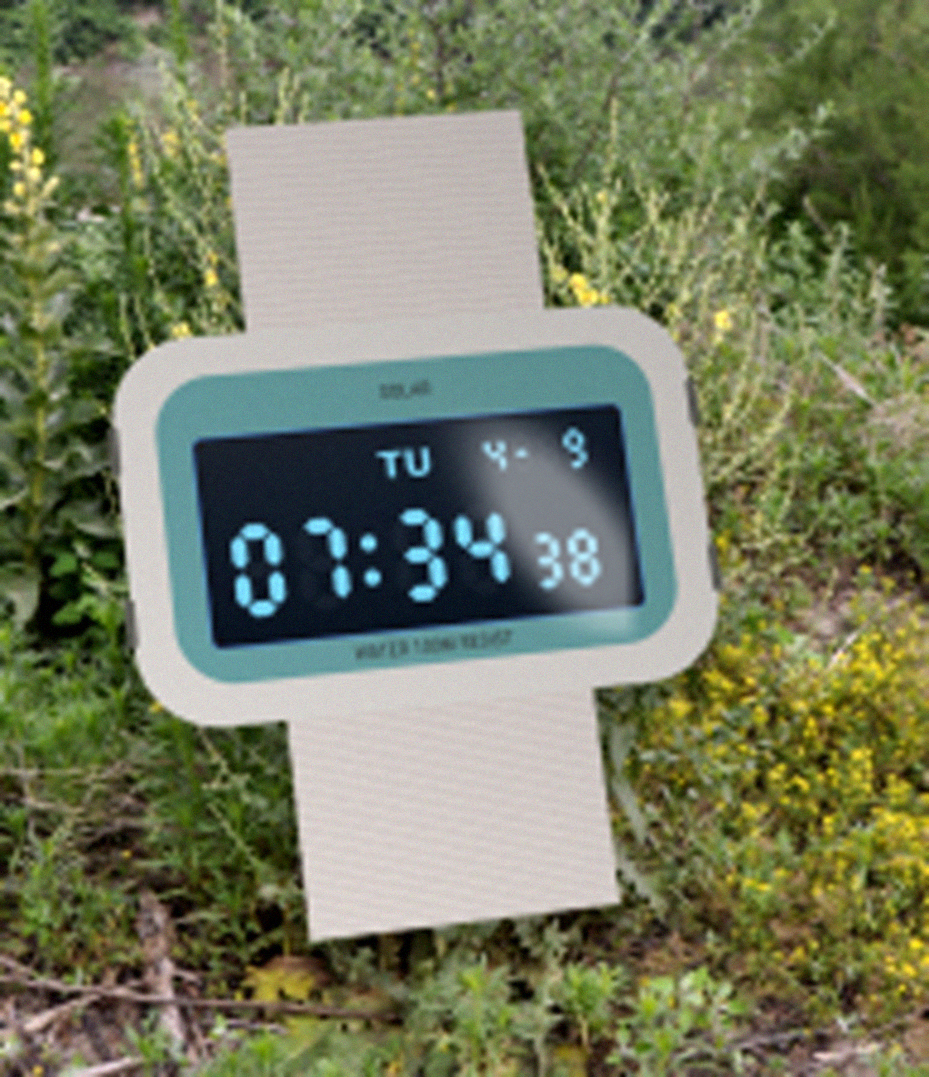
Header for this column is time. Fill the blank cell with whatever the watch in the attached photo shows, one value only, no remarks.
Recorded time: 7:34:38
